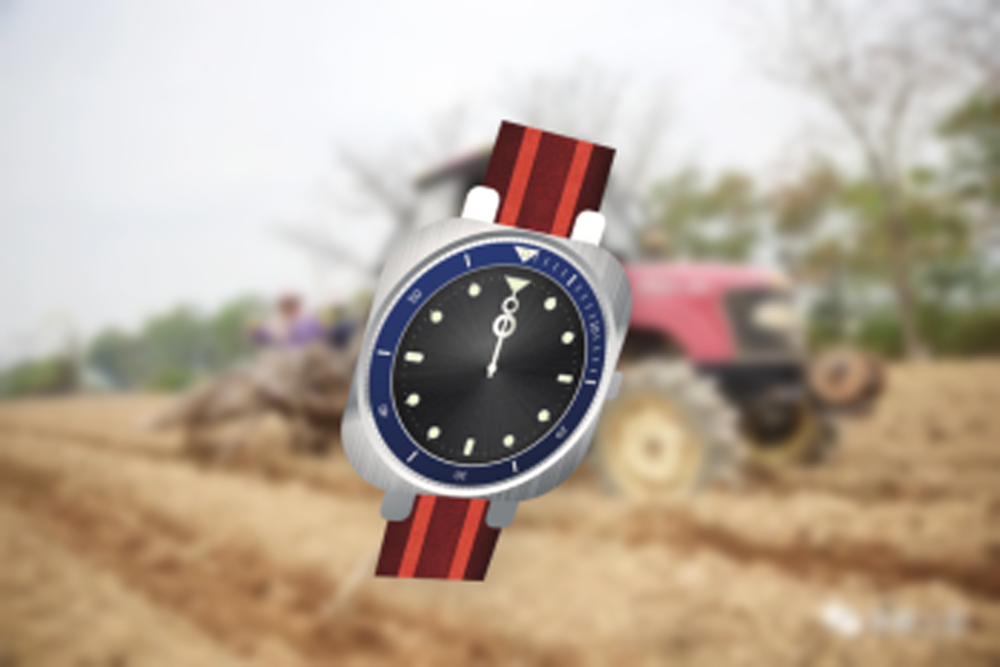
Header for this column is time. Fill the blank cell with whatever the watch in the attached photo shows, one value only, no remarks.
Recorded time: 12:00
